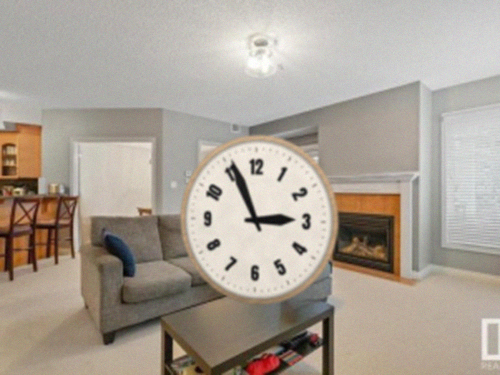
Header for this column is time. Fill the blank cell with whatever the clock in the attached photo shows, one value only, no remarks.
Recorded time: 2:56
